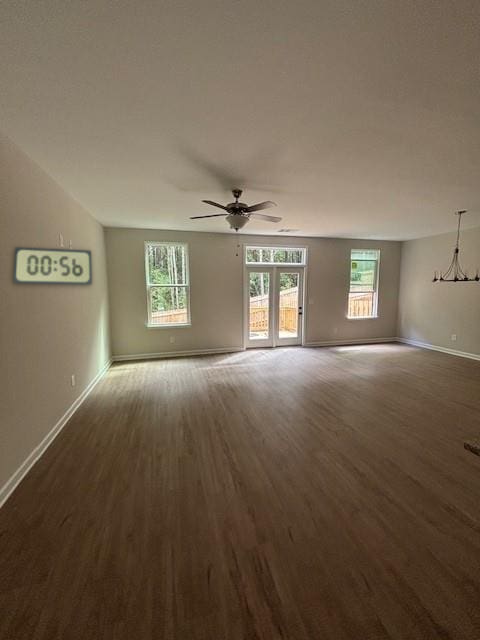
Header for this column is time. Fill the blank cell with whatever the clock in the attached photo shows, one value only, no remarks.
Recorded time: 0:56
